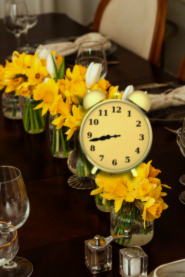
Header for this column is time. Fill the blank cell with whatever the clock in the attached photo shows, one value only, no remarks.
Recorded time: 8:43
